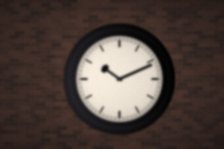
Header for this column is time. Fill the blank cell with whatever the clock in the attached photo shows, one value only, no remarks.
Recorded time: 10:11
